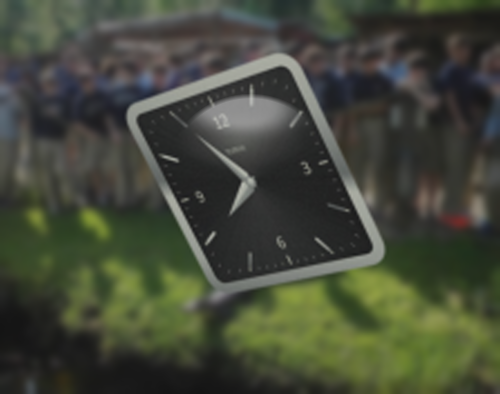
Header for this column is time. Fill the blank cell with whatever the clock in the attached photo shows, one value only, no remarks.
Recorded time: 7:55
